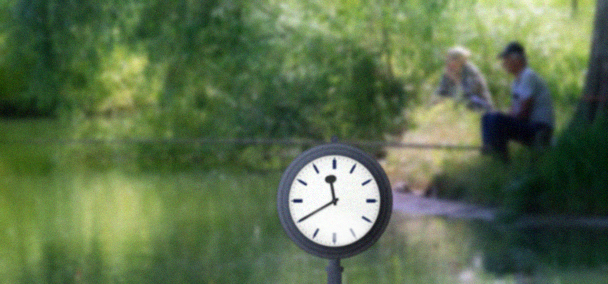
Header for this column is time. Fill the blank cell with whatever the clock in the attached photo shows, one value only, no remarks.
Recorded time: 11:40
